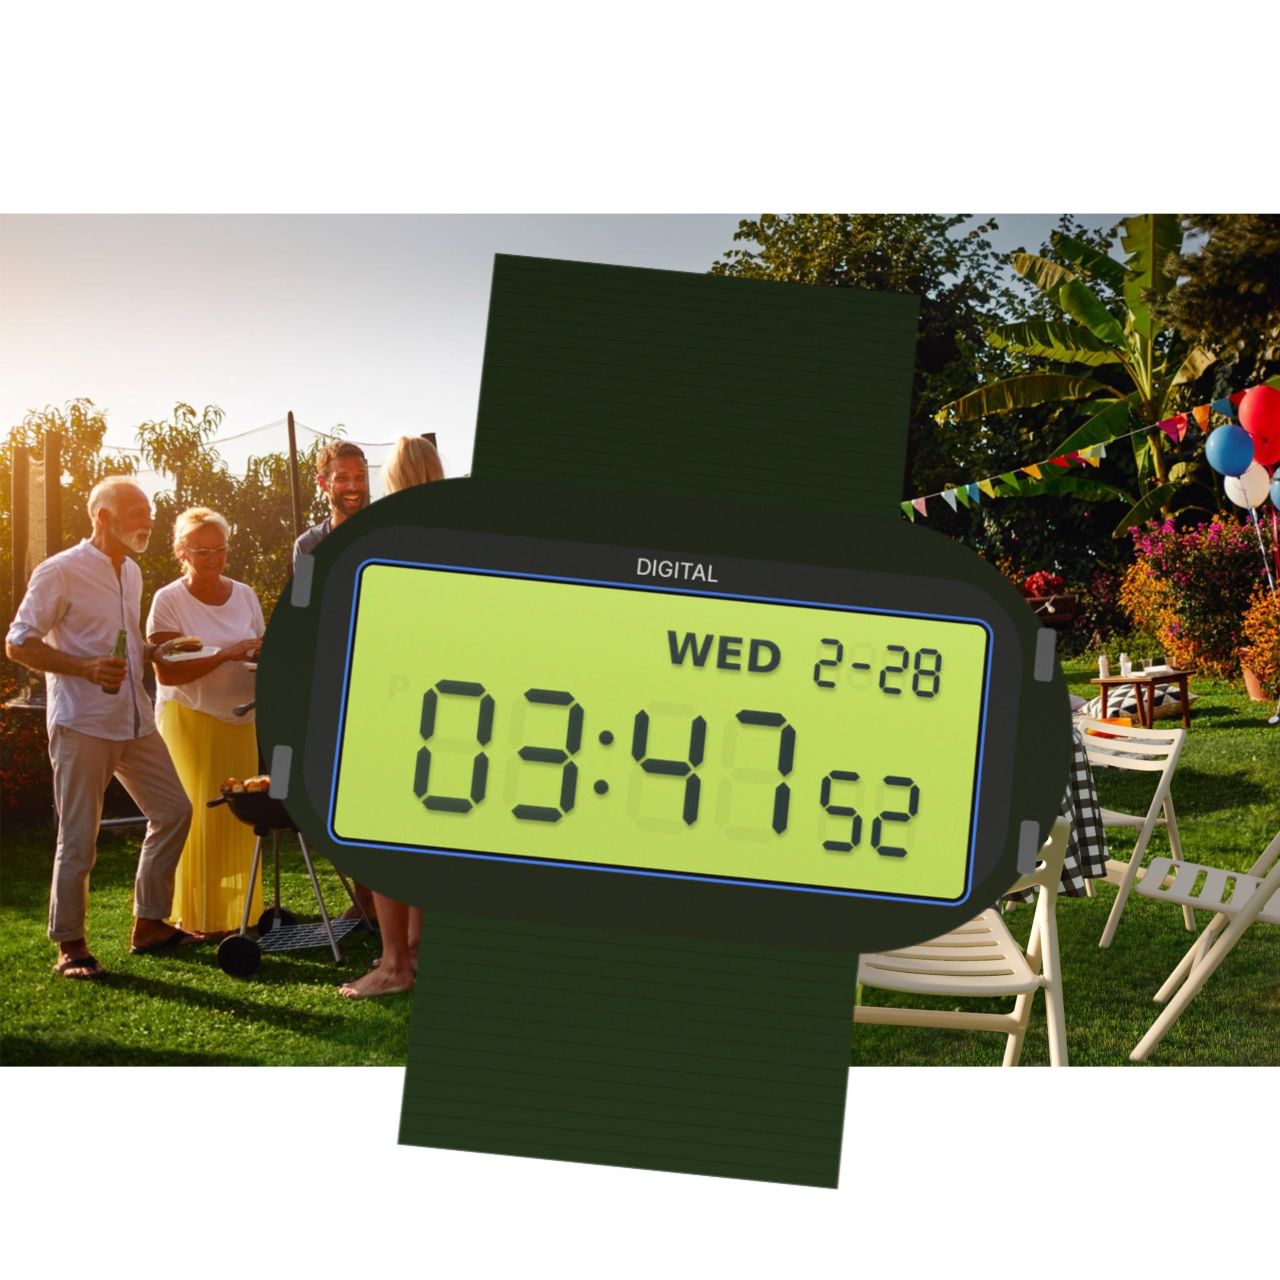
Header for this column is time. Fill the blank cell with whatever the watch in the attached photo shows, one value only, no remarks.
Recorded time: 3:47:52
